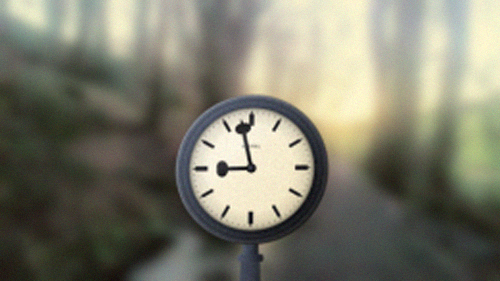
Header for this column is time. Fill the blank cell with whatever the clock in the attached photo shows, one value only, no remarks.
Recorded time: 8:58
